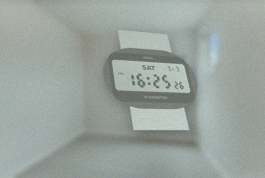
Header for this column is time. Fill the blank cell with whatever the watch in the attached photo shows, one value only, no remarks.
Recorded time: 16:25:26
